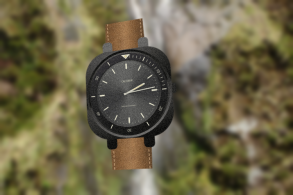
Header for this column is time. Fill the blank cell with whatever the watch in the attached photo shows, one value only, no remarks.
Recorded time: 2:14
